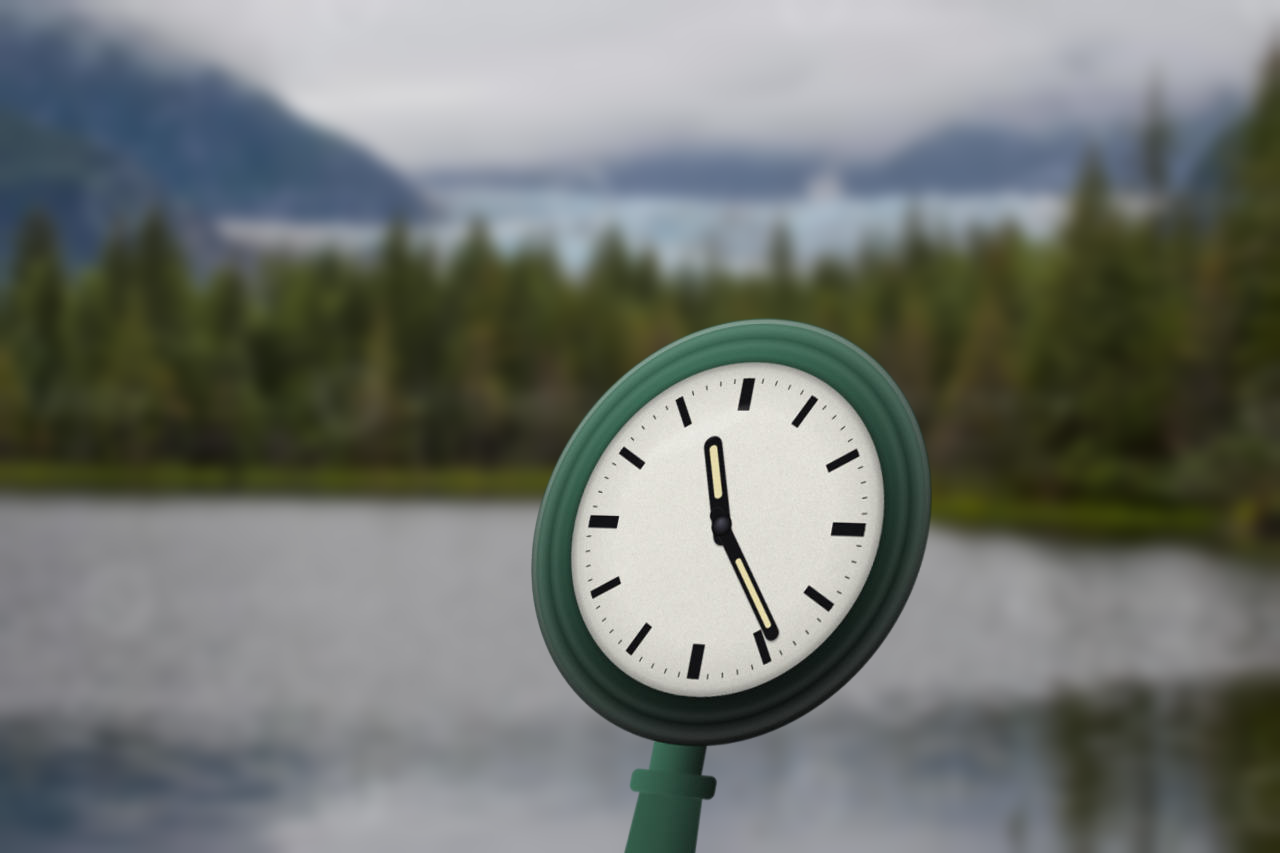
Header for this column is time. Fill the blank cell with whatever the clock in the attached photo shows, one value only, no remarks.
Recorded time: 11:24
